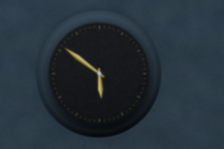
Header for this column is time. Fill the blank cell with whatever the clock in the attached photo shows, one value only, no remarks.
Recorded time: 5:51
